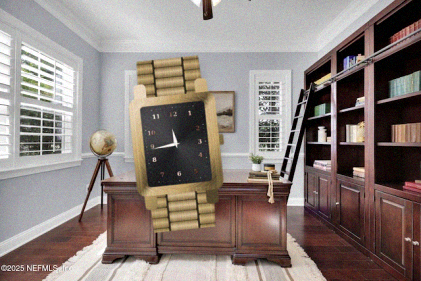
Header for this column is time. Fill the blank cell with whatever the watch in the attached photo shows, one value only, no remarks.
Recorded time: 11:44
